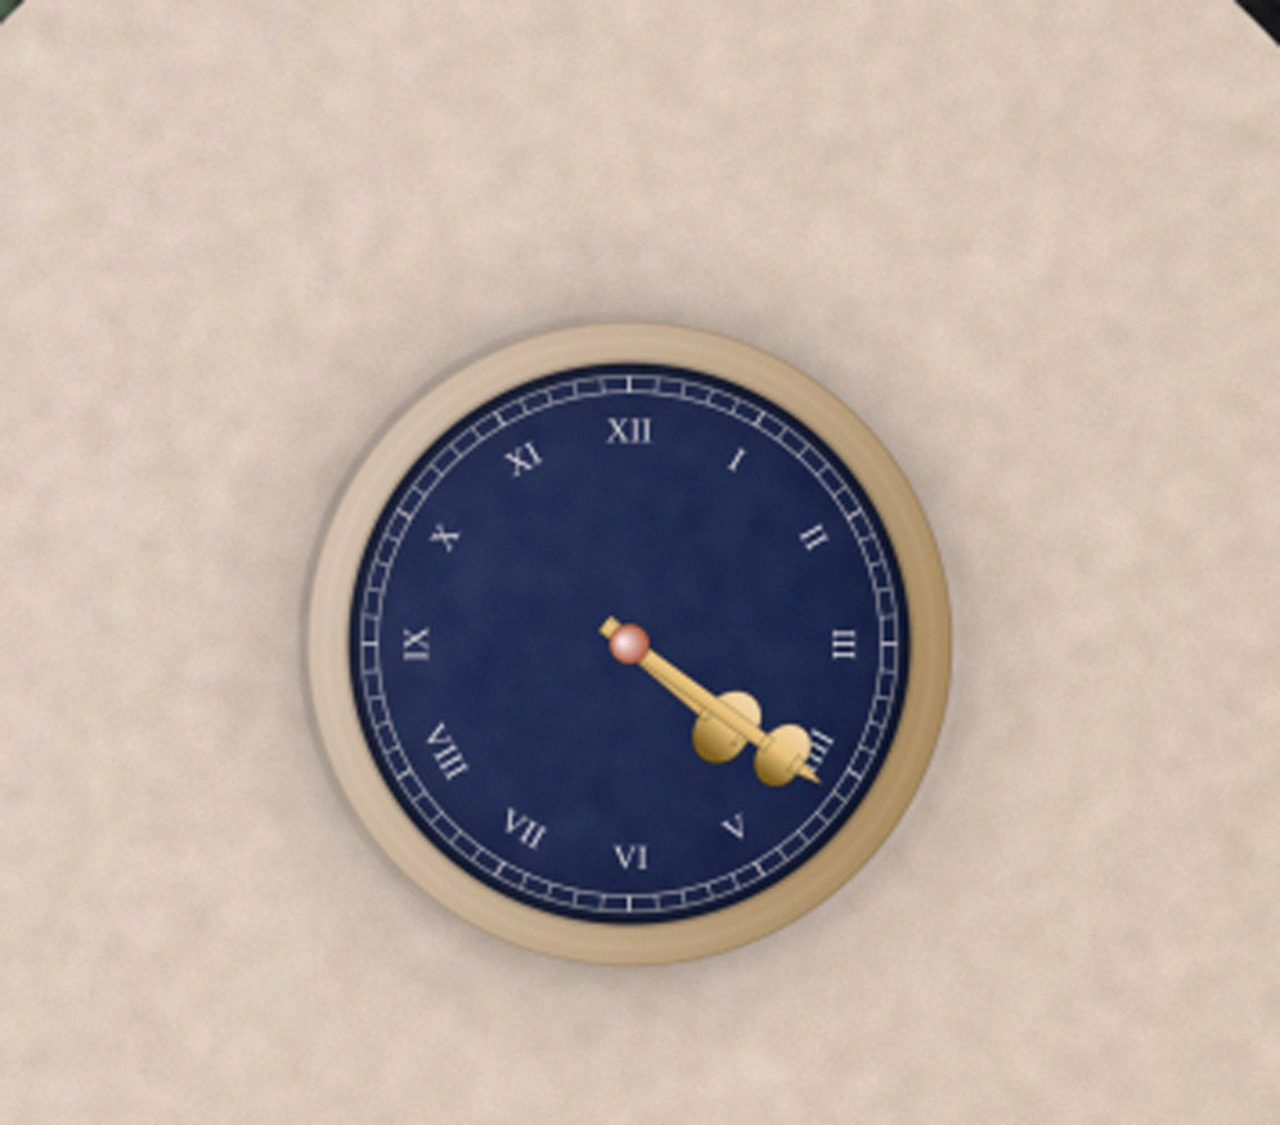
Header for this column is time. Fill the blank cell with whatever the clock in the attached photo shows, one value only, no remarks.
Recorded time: 4:21
